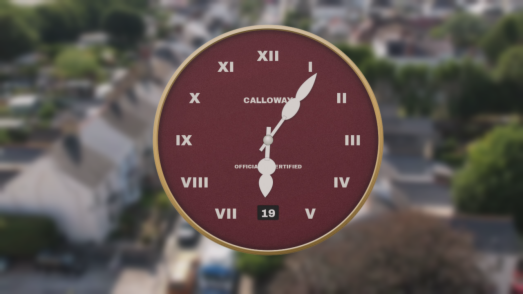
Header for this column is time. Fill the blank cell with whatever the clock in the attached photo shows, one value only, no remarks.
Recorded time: 6:06
